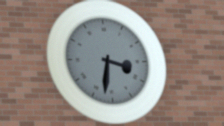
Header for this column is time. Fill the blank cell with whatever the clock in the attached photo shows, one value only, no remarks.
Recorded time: 3:32
